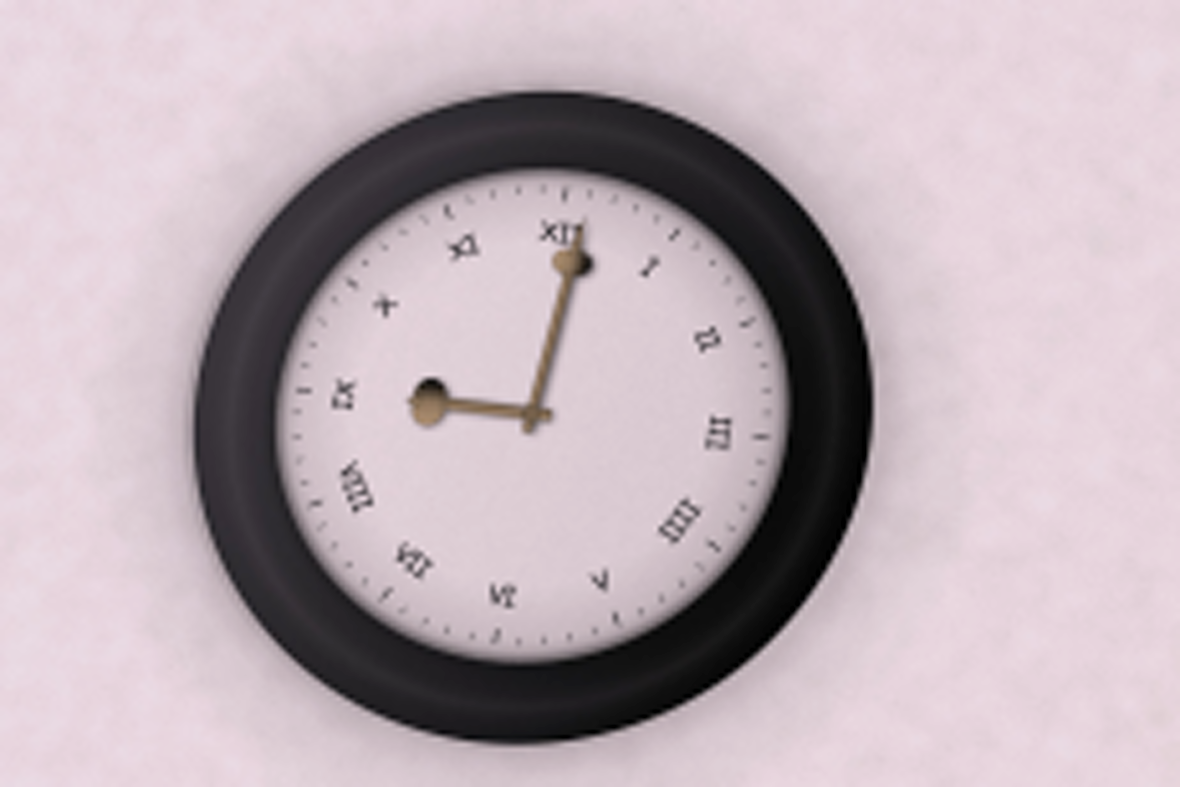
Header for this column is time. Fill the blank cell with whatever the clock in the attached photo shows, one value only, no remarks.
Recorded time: 9:01
